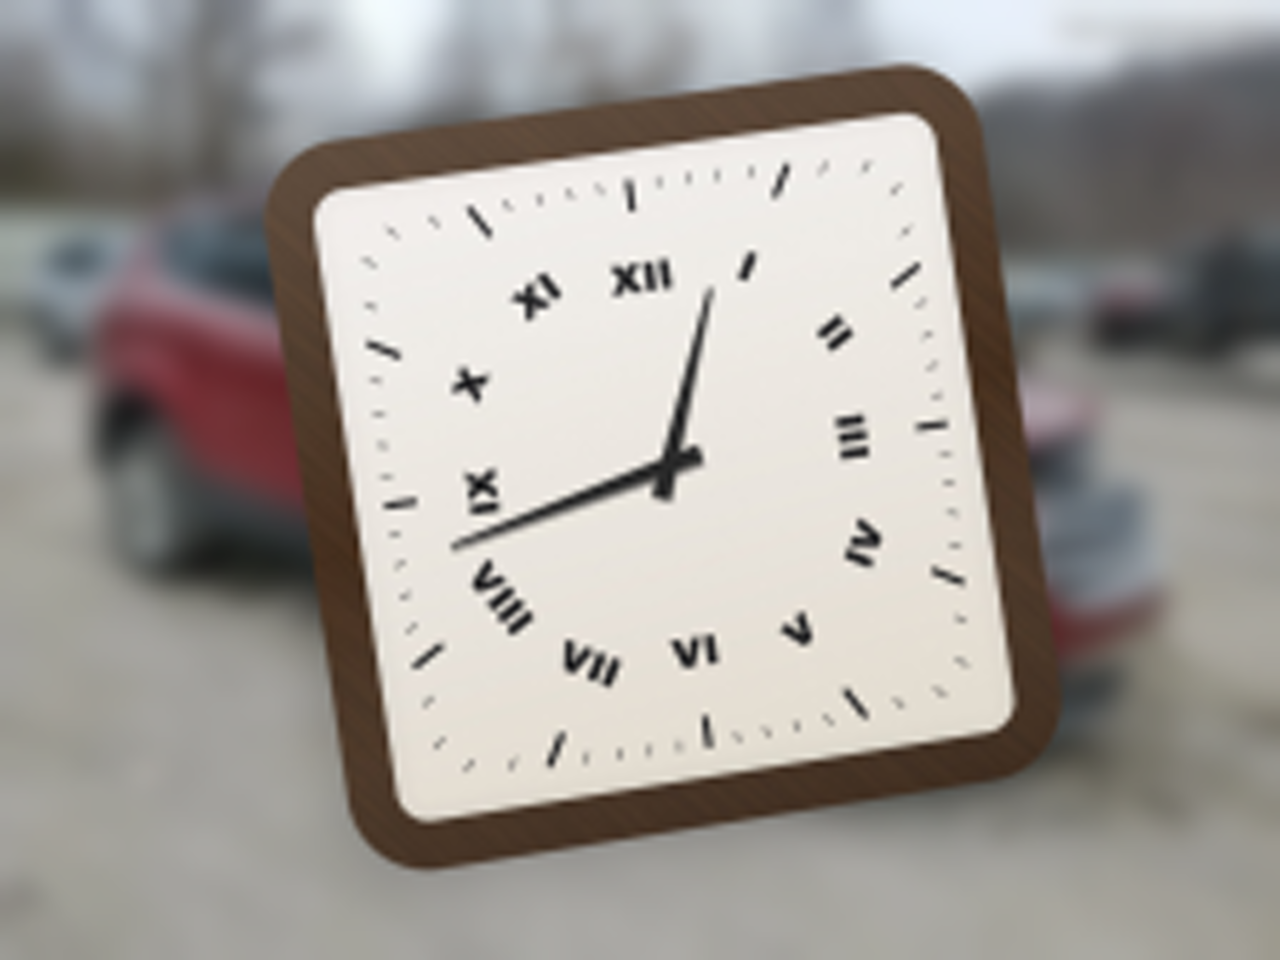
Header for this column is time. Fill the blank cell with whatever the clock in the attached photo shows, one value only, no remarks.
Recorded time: 12:43
